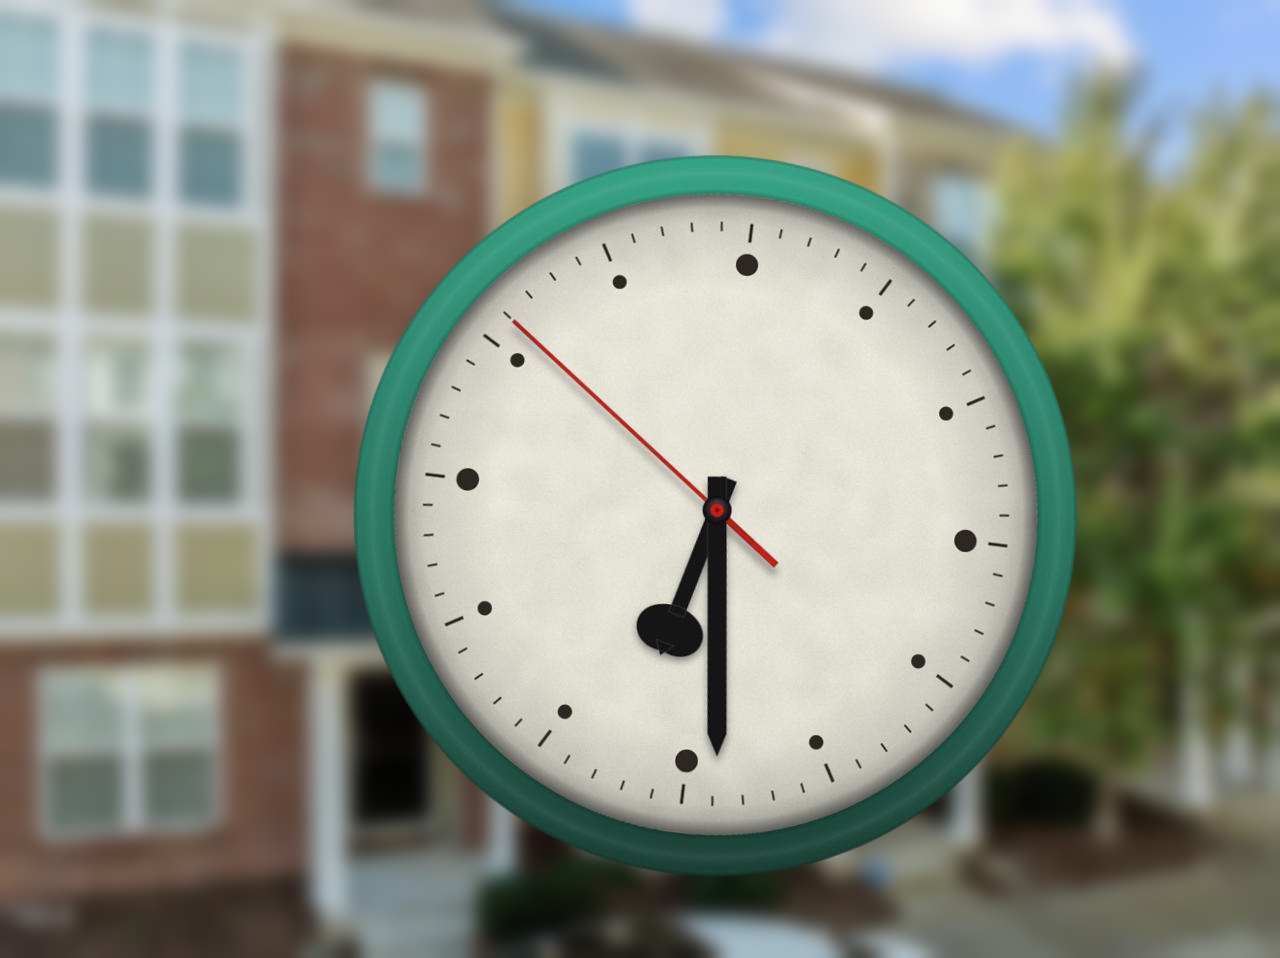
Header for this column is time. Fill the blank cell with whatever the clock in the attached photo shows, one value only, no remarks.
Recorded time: 6:28:51
